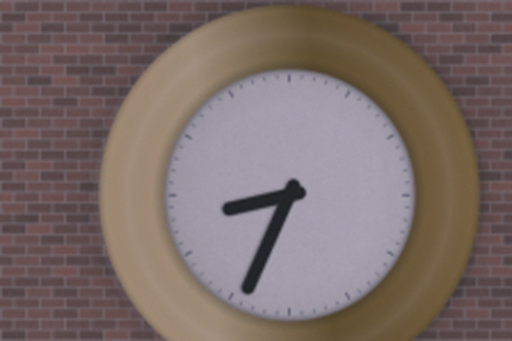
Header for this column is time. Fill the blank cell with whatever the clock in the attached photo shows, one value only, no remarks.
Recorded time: 8:34
